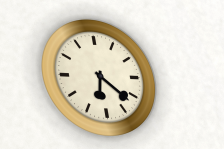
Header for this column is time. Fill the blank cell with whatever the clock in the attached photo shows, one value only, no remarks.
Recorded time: 6:22
